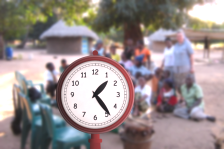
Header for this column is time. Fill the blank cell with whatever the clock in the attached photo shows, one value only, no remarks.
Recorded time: 1:24
